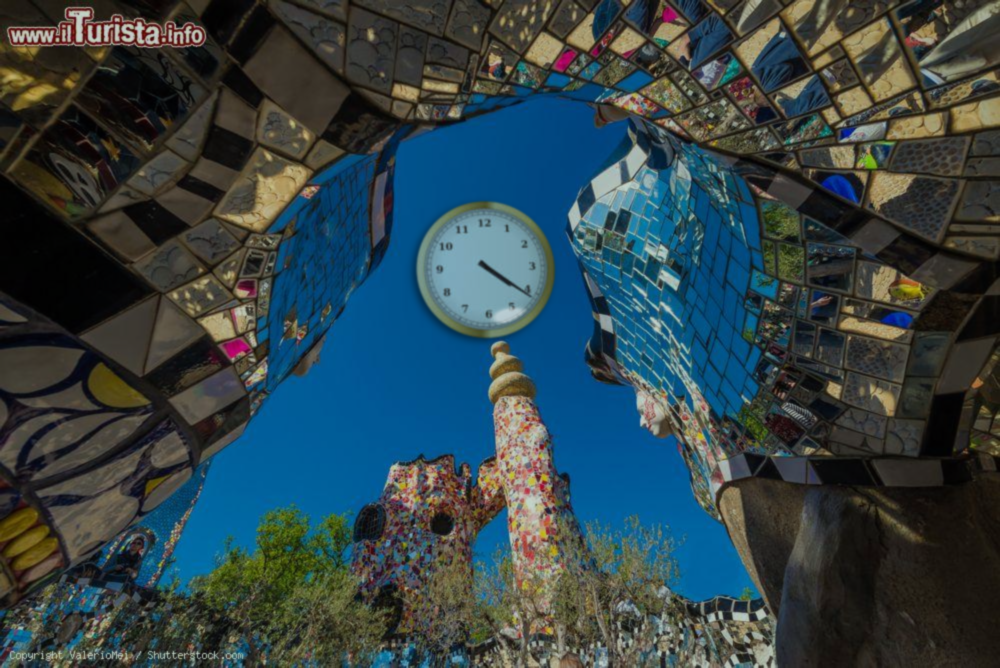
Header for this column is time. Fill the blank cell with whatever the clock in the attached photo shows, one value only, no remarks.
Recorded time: 4:21
